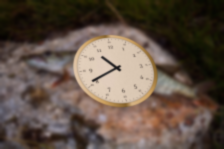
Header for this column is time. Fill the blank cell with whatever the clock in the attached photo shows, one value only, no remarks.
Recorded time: 10:41
